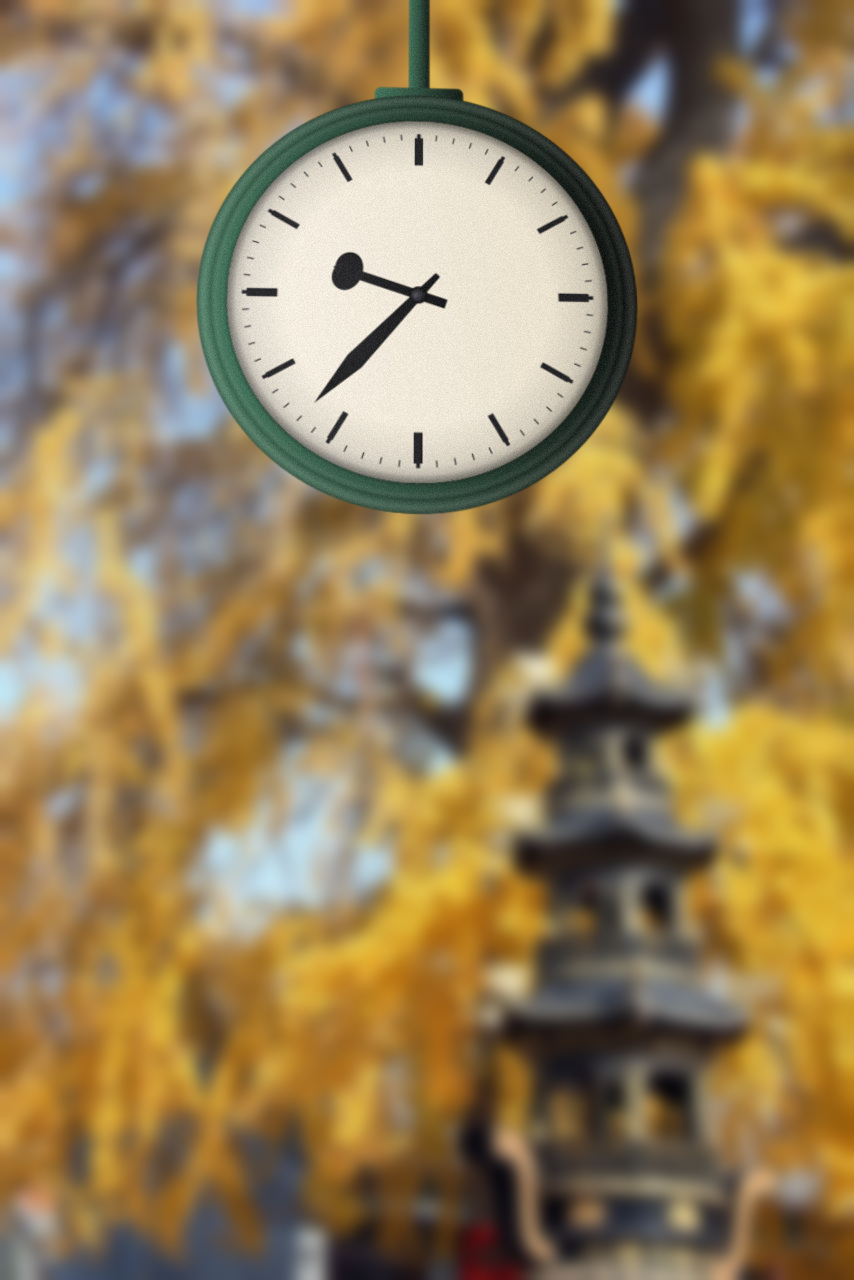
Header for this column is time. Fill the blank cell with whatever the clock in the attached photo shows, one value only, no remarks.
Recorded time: 9:37
